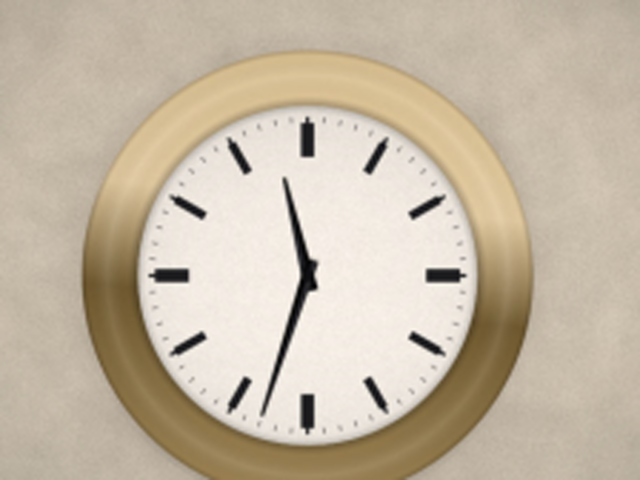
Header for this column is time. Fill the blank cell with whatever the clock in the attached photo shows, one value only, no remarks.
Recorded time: 11:33
